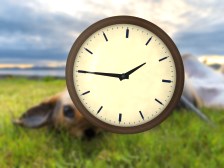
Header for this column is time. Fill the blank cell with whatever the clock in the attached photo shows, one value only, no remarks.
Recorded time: 1:45
